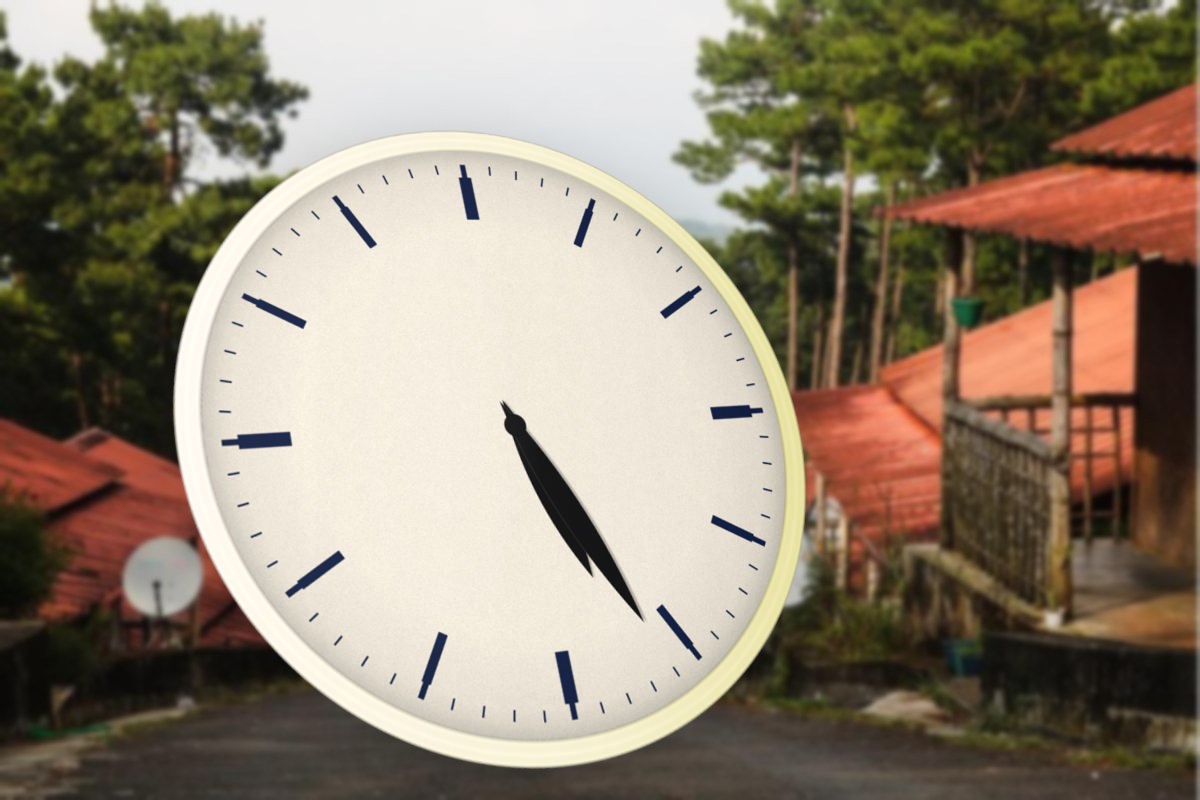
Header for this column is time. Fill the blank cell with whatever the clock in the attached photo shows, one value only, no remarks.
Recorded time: 5:26
